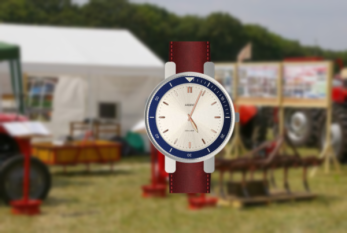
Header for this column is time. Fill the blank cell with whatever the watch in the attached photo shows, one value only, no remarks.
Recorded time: 5:04
